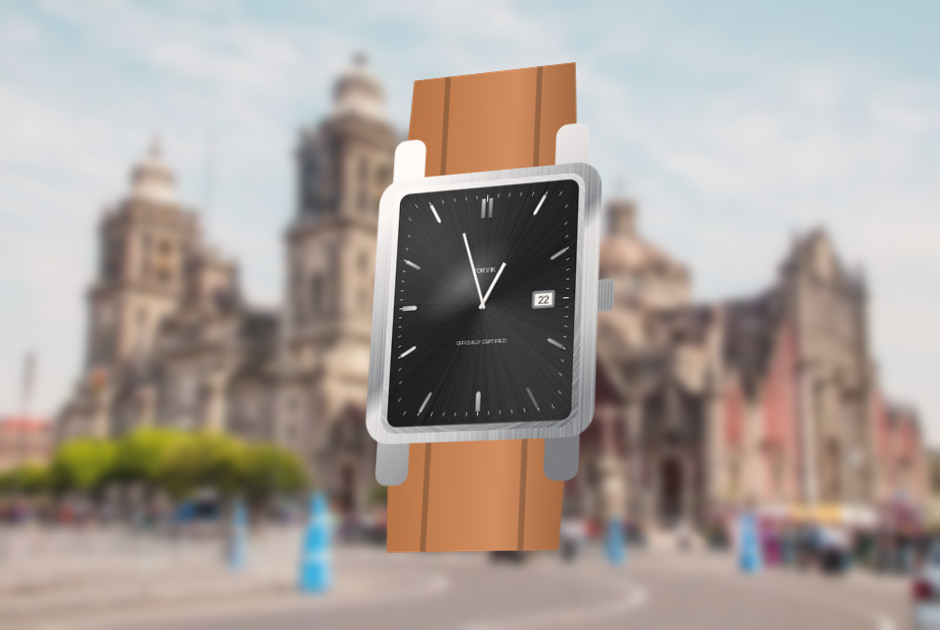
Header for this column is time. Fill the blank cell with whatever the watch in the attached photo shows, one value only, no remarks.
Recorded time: 12:57
